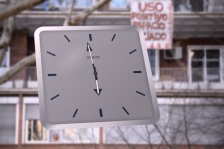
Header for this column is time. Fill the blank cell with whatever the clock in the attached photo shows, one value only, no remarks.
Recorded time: 5:59
